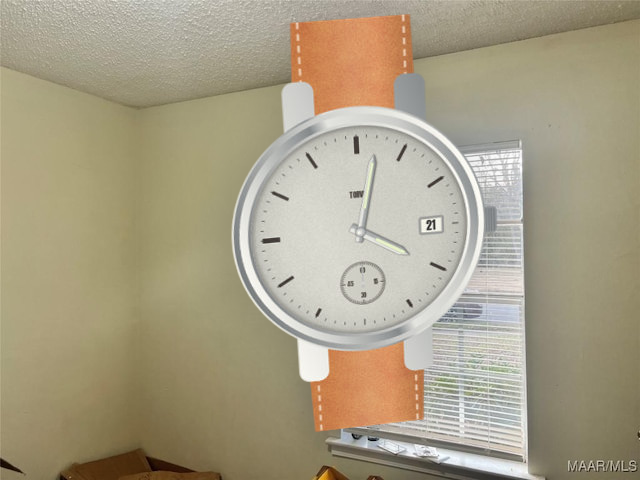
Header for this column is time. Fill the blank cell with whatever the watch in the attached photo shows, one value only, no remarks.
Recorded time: 4:02
